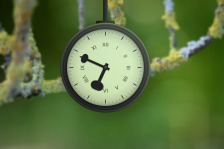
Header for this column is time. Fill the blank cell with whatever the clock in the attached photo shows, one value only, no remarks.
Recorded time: 6:49
